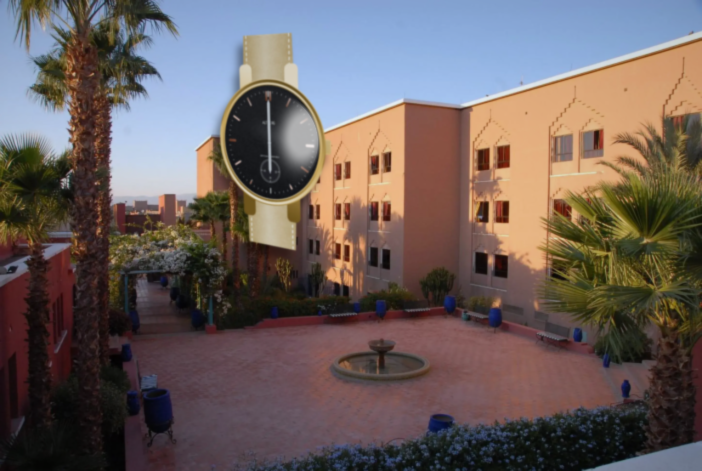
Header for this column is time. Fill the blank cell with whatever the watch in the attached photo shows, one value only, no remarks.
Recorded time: 6:00
